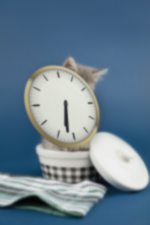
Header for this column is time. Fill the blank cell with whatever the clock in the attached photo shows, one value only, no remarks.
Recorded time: 6:32
